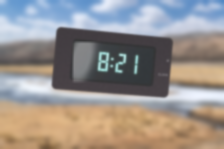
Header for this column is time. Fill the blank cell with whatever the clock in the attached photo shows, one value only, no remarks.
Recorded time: 8:21
